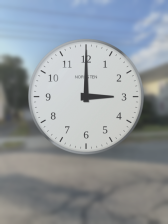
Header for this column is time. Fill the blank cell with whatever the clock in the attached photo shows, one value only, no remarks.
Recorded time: 3:00
